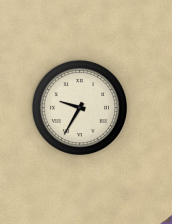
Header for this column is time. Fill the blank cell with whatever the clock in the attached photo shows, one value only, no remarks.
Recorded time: 9:35
